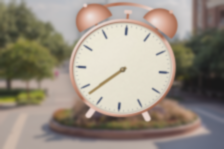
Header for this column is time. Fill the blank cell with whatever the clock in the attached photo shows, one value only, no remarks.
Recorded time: 7:38
